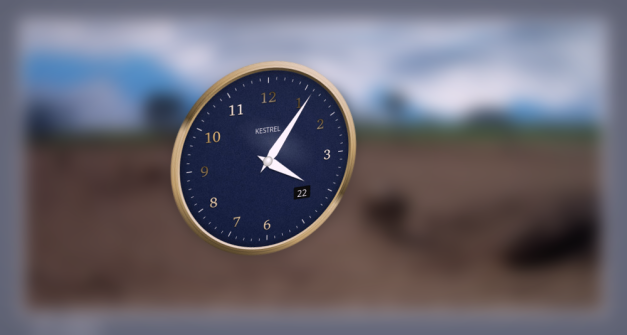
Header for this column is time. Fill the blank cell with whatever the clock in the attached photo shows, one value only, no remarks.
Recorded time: 4:06
